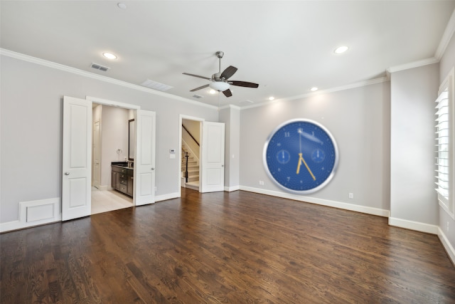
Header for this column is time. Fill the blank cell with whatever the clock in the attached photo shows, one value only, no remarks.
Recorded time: 6:25
